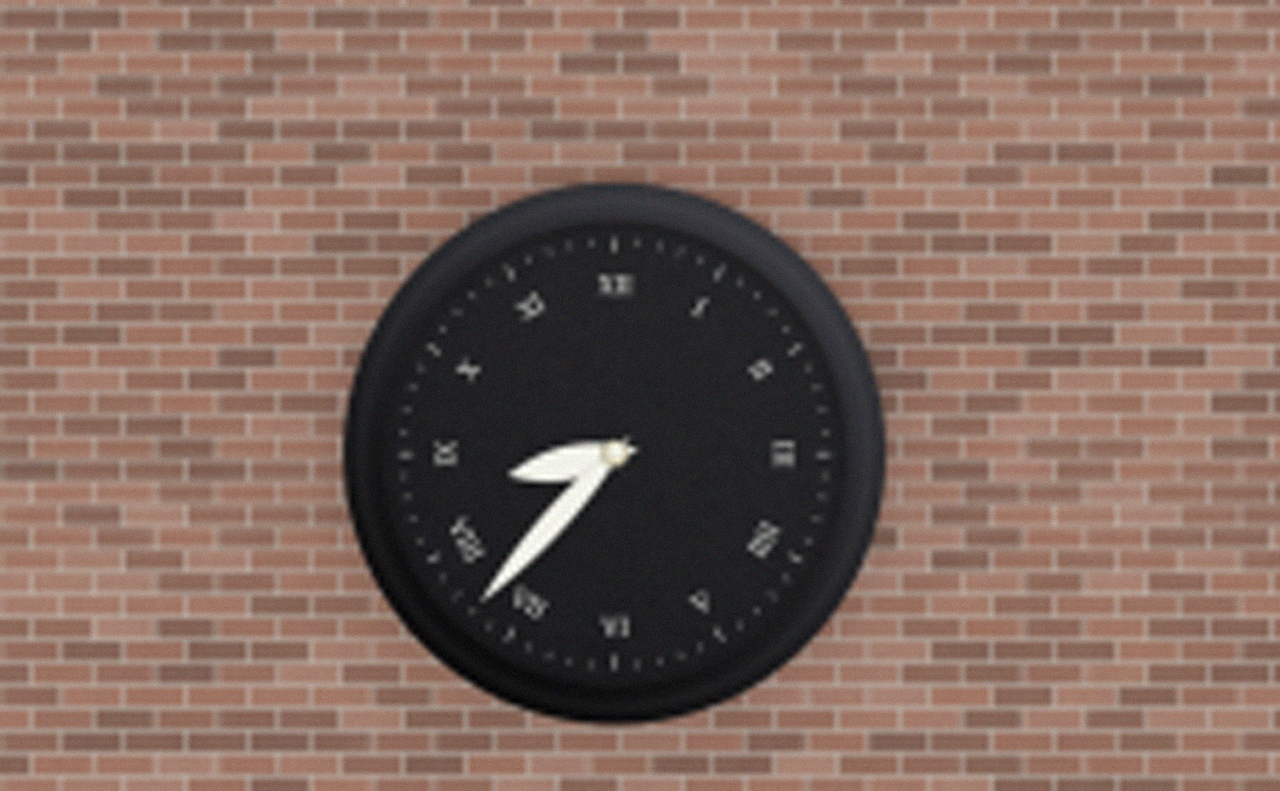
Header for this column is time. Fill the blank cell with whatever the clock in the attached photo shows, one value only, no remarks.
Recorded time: 8:37
